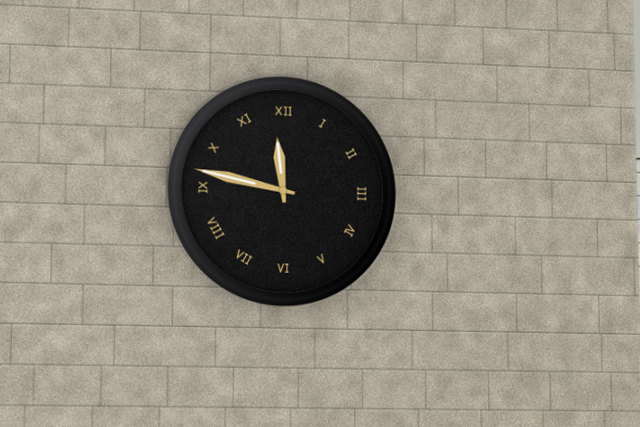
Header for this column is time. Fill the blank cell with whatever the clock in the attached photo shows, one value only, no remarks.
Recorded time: 11:47
